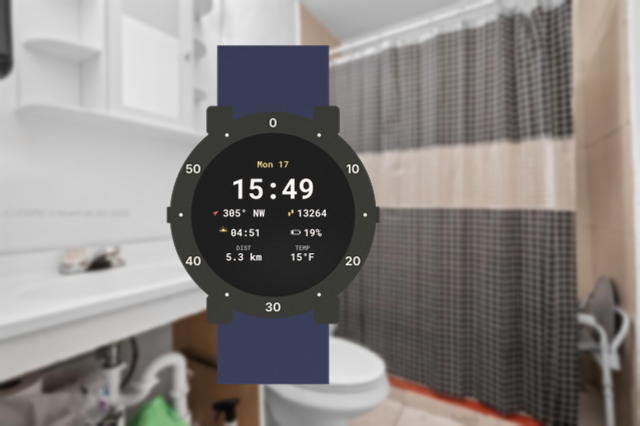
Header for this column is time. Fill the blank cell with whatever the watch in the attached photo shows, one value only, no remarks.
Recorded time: 15:49
